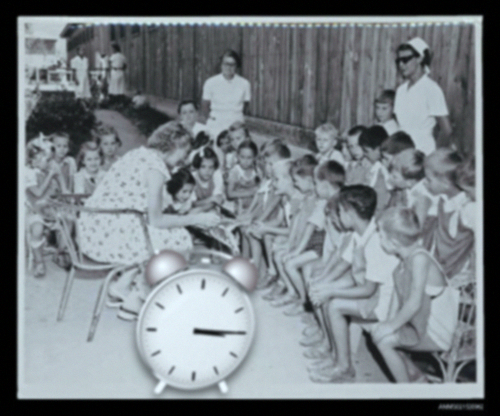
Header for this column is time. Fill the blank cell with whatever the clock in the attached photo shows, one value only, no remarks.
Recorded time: 3:15
